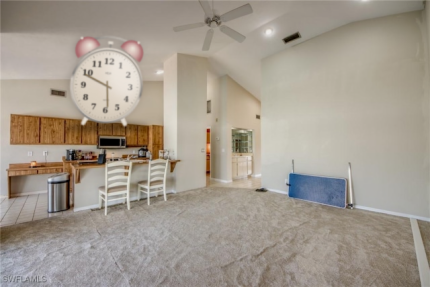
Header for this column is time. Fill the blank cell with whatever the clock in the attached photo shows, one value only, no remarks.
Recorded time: 5:49
